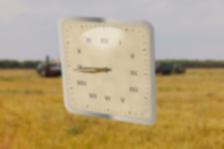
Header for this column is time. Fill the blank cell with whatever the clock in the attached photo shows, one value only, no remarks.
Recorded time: 8:44
